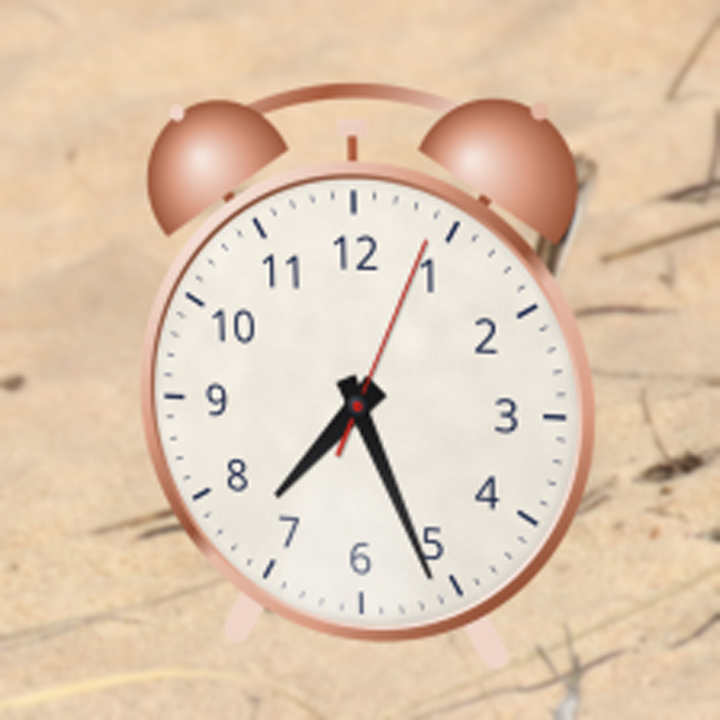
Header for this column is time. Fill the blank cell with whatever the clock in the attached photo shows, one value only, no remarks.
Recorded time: 7:26:04
